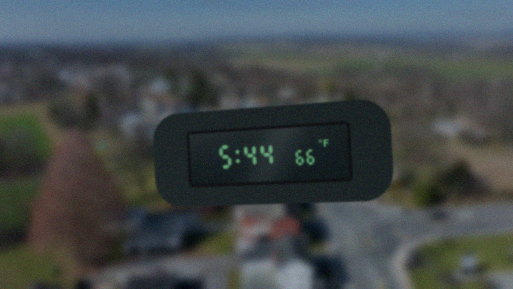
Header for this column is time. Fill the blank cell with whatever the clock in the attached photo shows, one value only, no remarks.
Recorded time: 5:44
